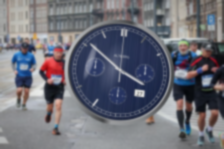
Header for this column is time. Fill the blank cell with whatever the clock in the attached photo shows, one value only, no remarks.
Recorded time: 3:51
